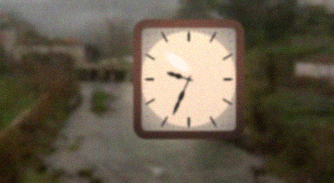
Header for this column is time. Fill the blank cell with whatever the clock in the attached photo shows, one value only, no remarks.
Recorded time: 9:34
